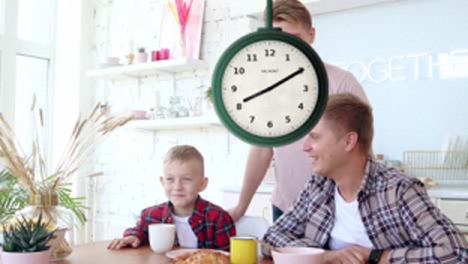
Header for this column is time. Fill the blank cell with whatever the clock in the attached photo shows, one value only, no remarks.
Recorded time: 8:10
